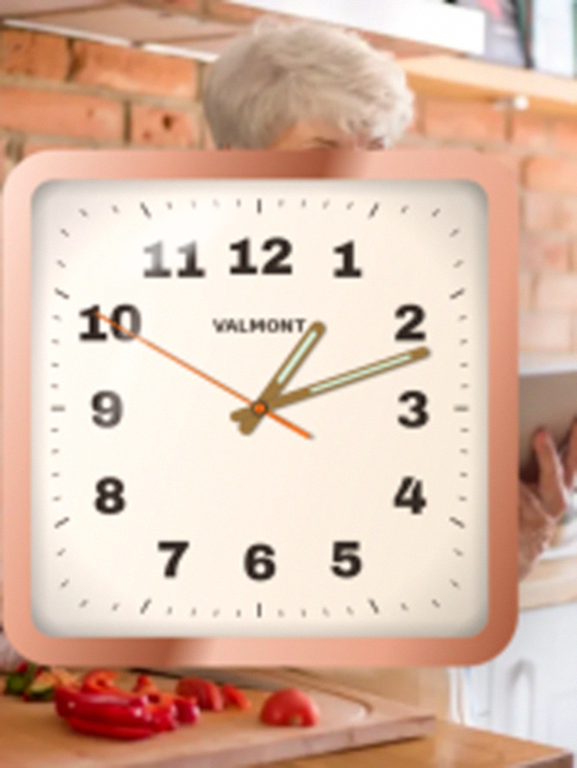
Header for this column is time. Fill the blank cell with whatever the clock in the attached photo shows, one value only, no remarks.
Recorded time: 1:11:50
